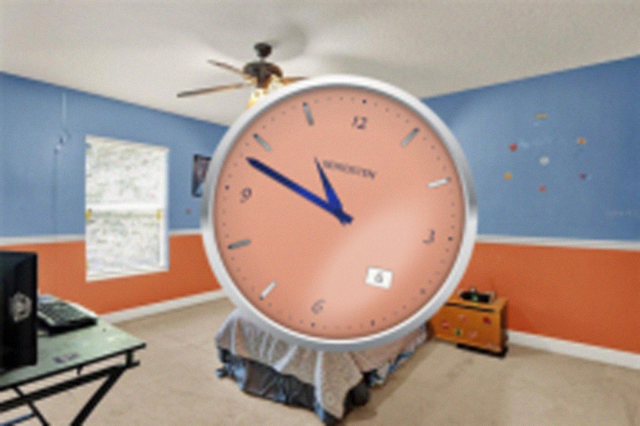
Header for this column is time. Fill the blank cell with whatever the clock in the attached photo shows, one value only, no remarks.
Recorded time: 10:48
